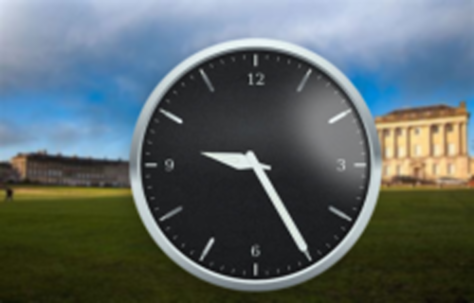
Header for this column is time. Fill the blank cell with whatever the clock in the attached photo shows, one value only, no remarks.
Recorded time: 9:25
